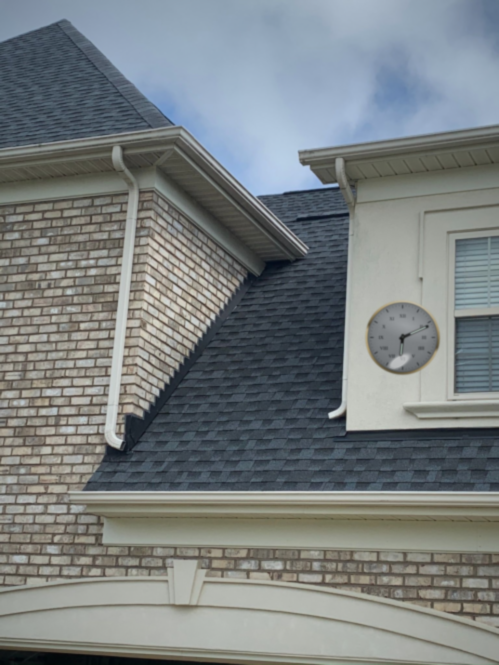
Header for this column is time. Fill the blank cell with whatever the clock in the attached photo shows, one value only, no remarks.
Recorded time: 6:11
